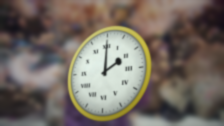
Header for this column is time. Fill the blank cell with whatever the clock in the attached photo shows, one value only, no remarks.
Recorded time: 2:00
